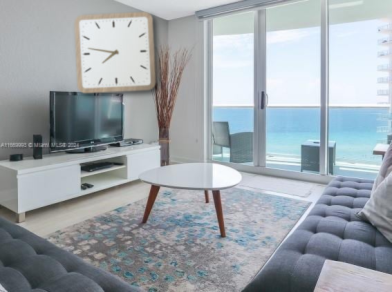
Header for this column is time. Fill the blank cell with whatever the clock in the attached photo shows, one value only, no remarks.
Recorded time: 7:47
